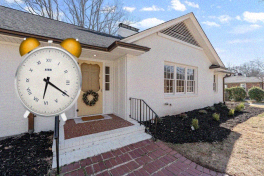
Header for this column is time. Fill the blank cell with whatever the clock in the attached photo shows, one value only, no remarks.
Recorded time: 6:20
